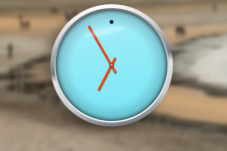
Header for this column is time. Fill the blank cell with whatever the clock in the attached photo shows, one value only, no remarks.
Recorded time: 6:55
